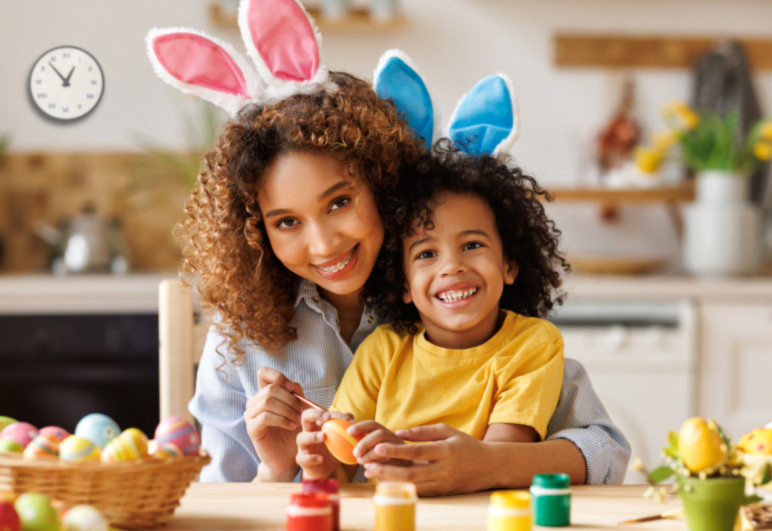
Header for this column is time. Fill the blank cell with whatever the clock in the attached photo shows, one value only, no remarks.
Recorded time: 12:53
